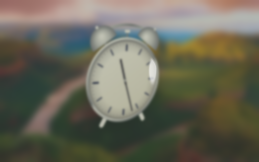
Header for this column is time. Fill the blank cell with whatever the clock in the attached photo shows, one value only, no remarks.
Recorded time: 11:27
